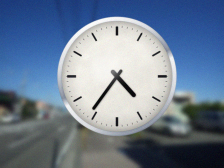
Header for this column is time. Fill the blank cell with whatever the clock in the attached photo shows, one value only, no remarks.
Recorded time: 4:36
